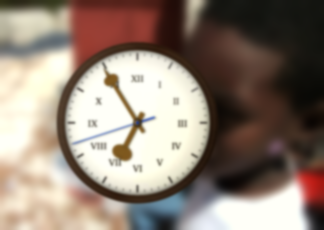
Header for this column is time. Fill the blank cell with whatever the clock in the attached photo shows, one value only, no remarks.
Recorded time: 6:54:42
